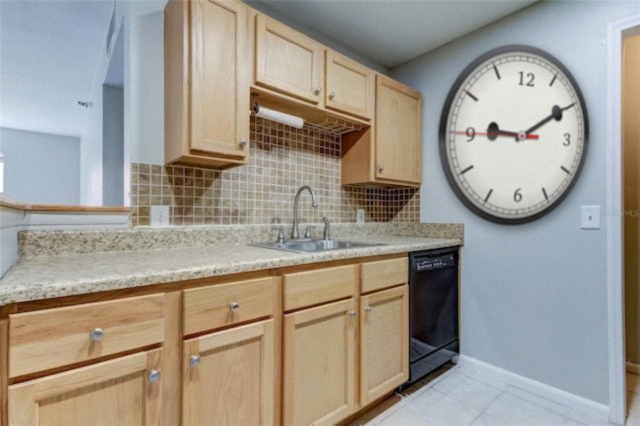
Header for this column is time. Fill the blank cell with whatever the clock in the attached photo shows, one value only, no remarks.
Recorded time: 9:09:45
